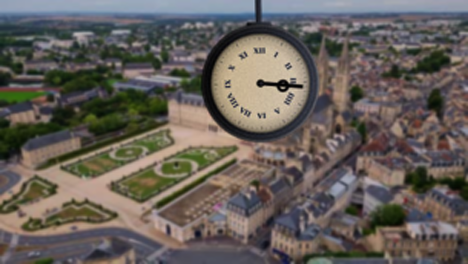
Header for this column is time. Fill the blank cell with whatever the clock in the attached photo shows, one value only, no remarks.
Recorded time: 3:16
